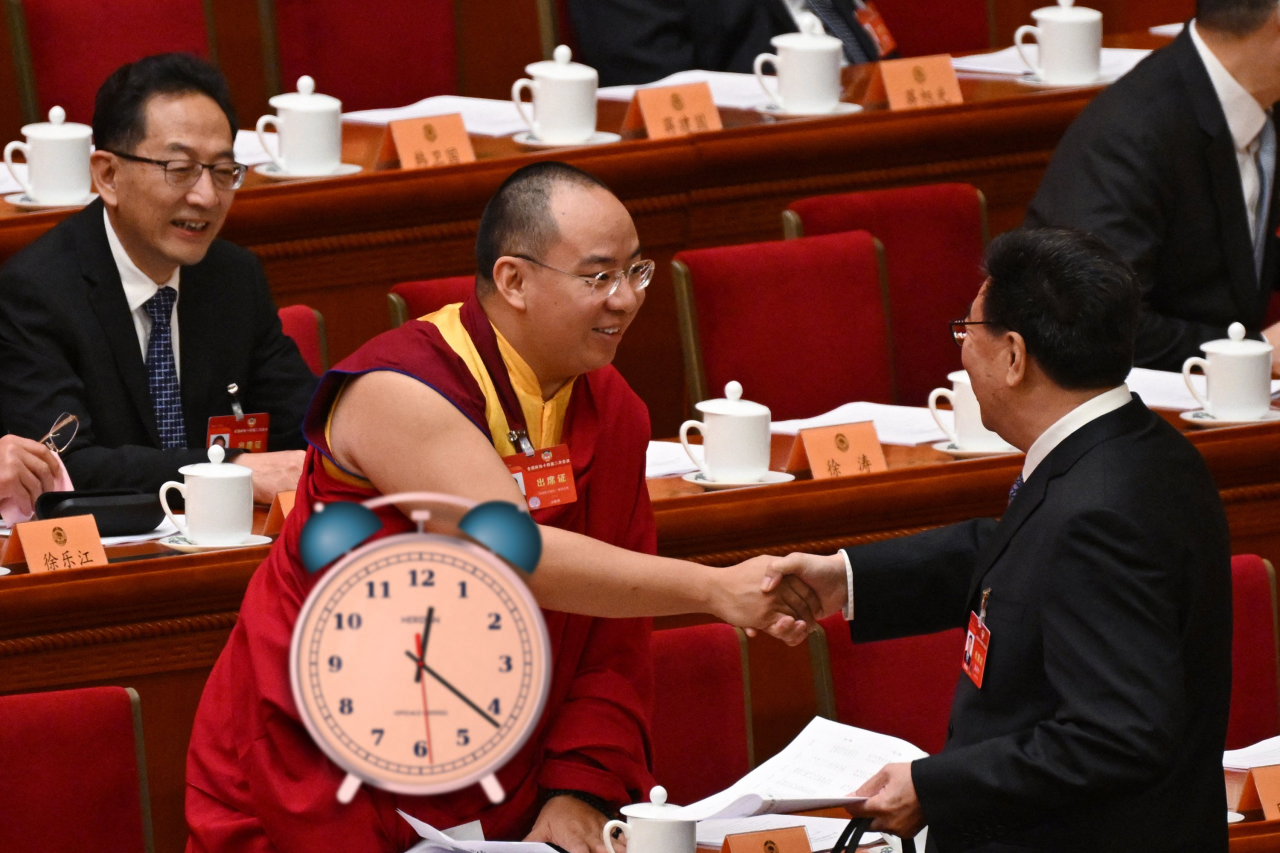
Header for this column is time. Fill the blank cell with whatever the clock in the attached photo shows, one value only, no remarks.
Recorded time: 12:21:29
